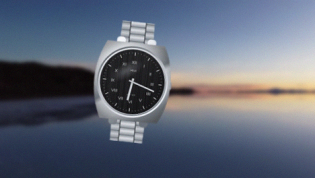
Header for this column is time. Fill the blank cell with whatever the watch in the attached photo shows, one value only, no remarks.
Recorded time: 6:18
